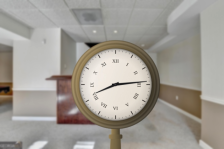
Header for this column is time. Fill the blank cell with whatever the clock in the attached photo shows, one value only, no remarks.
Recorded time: 8:14
